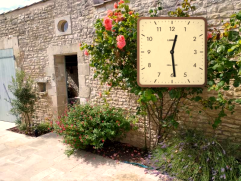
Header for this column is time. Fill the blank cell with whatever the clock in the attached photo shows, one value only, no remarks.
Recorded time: 12:29
